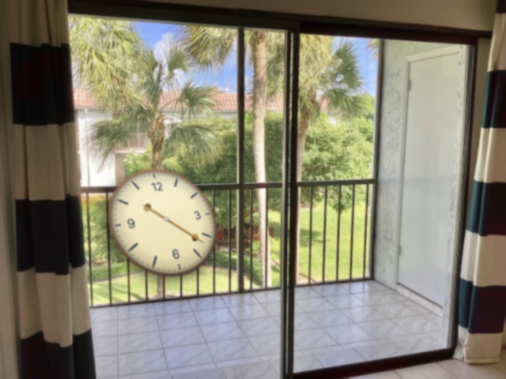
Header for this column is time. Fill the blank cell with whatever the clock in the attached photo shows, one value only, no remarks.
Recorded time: 10:22
